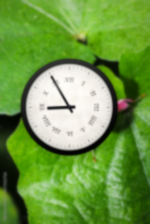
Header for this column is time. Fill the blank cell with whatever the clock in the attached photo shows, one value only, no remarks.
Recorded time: 8:55
